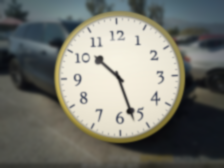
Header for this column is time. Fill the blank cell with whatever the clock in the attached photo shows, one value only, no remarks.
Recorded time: 10:27
